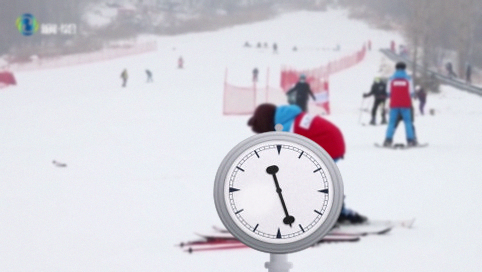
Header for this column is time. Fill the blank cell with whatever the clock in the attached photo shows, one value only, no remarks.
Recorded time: 11:27
